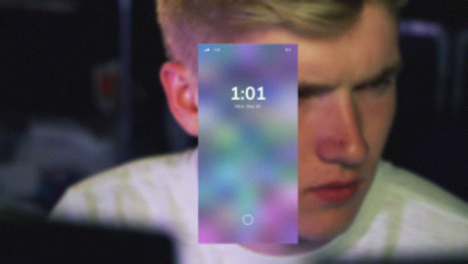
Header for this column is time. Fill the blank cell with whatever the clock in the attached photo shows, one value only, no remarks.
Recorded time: 1:01
